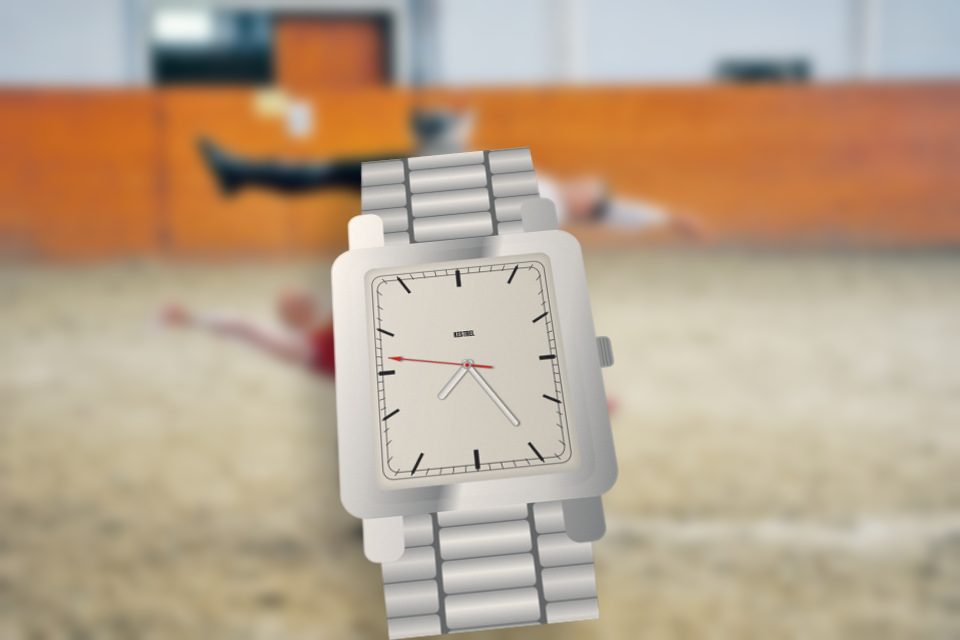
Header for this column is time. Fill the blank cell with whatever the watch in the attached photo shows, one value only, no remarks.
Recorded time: 7:24:47
